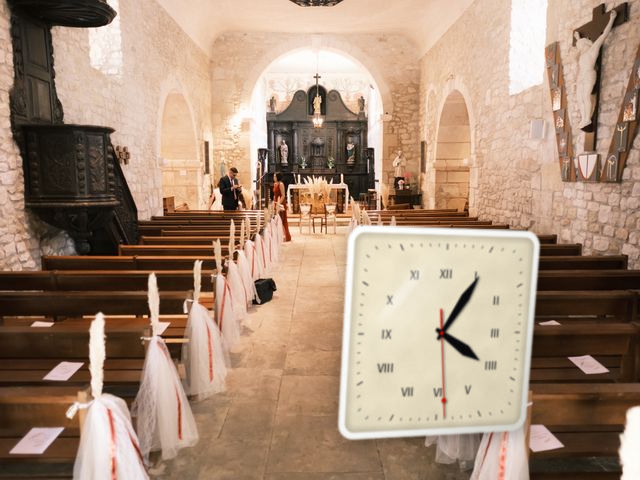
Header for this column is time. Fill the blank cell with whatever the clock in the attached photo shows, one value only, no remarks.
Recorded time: 4:05:29
